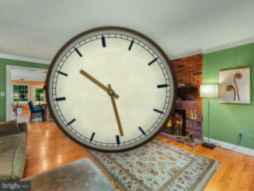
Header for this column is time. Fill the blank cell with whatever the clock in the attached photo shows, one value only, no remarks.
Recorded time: 10:29
